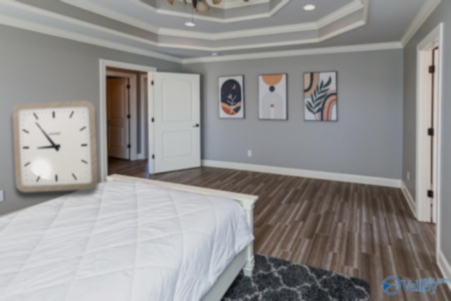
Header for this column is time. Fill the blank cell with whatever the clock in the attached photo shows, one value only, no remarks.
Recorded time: 8:54
